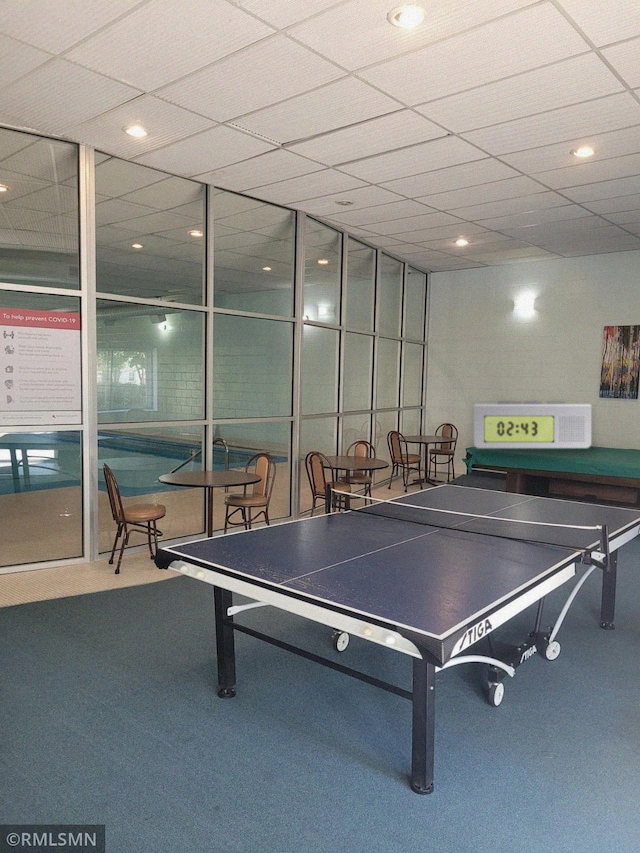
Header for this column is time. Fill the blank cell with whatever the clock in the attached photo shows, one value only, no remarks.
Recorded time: 2:43
